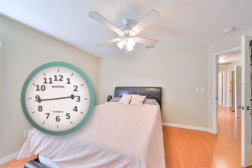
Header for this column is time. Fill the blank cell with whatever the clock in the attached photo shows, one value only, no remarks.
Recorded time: 2:44
